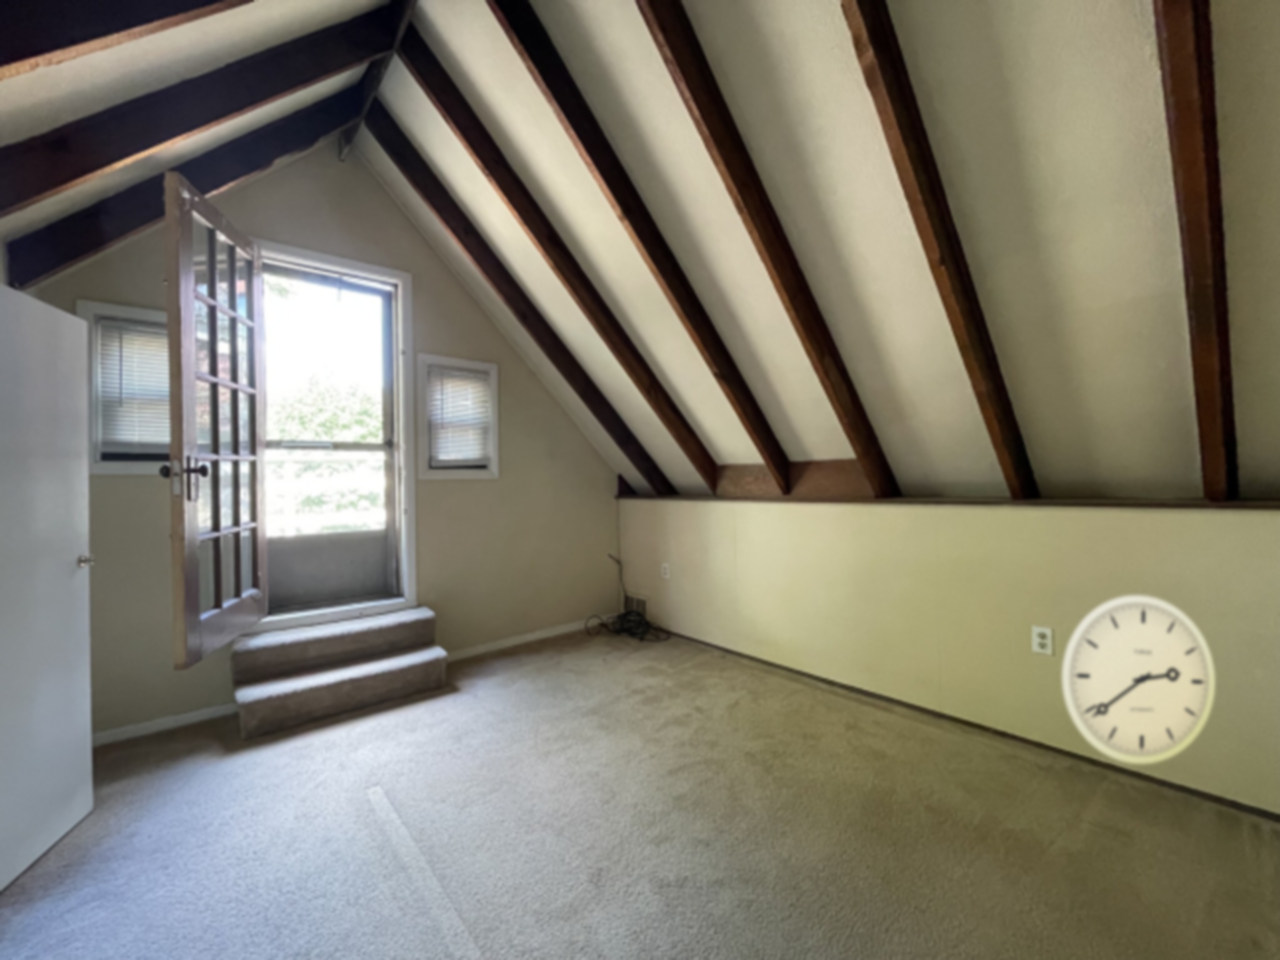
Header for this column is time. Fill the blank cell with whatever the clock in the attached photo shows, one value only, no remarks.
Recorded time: 2:39
